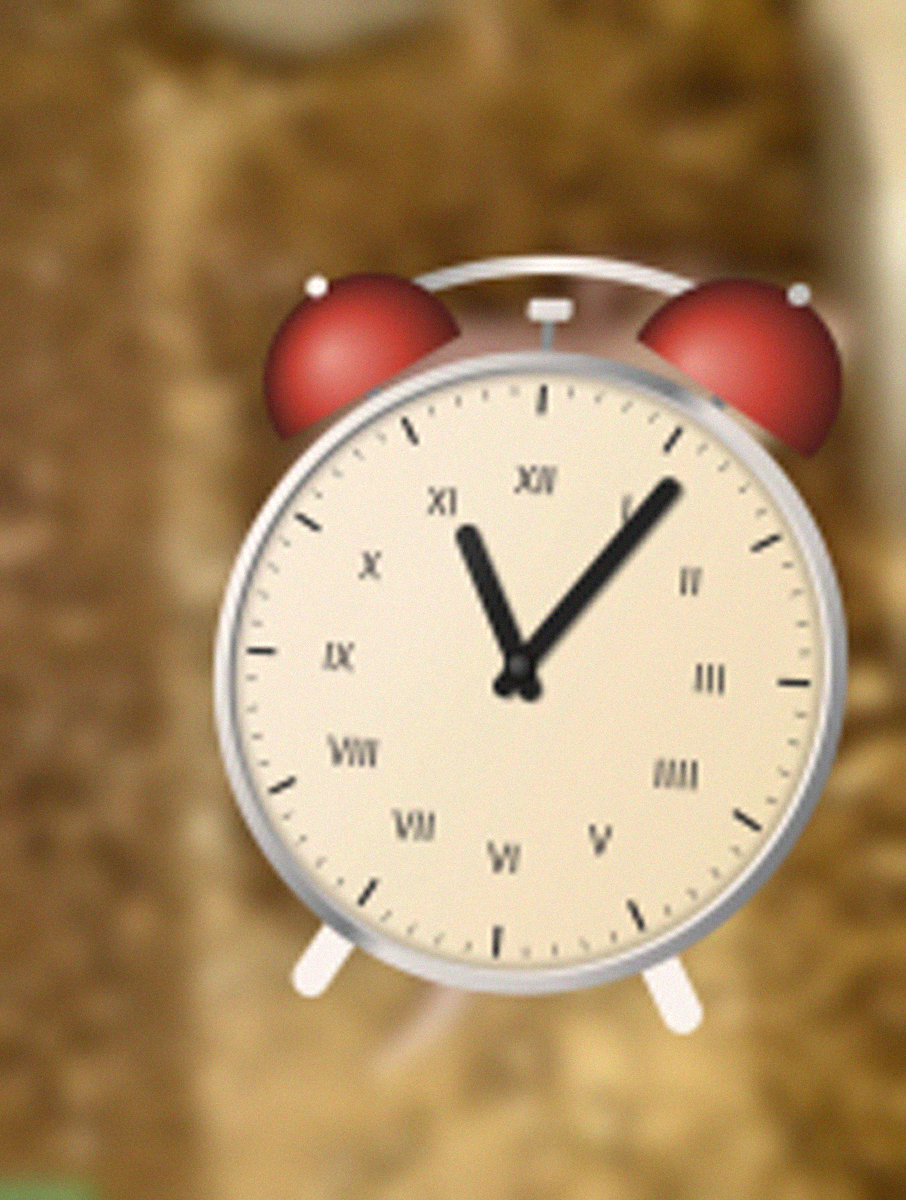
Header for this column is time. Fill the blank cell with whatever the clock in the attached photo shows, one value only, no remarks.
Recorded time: 11:06
